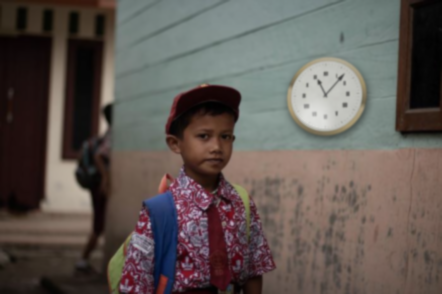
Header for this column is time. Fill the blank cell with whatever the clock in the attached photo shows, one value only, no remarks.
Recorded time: 11:07
